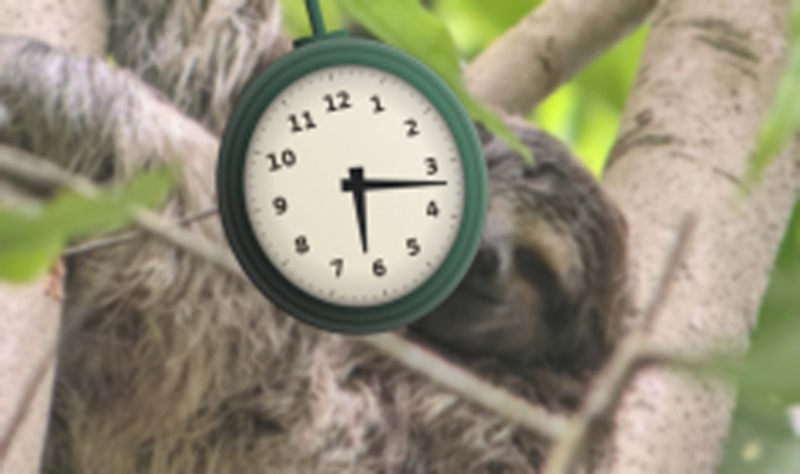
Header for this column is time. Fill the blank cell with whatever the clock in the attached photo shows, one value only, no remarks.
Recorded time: 6:17
